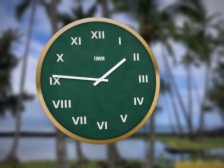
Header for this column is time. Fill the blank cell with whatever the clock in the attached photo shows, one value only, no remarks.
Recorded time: 1:46
